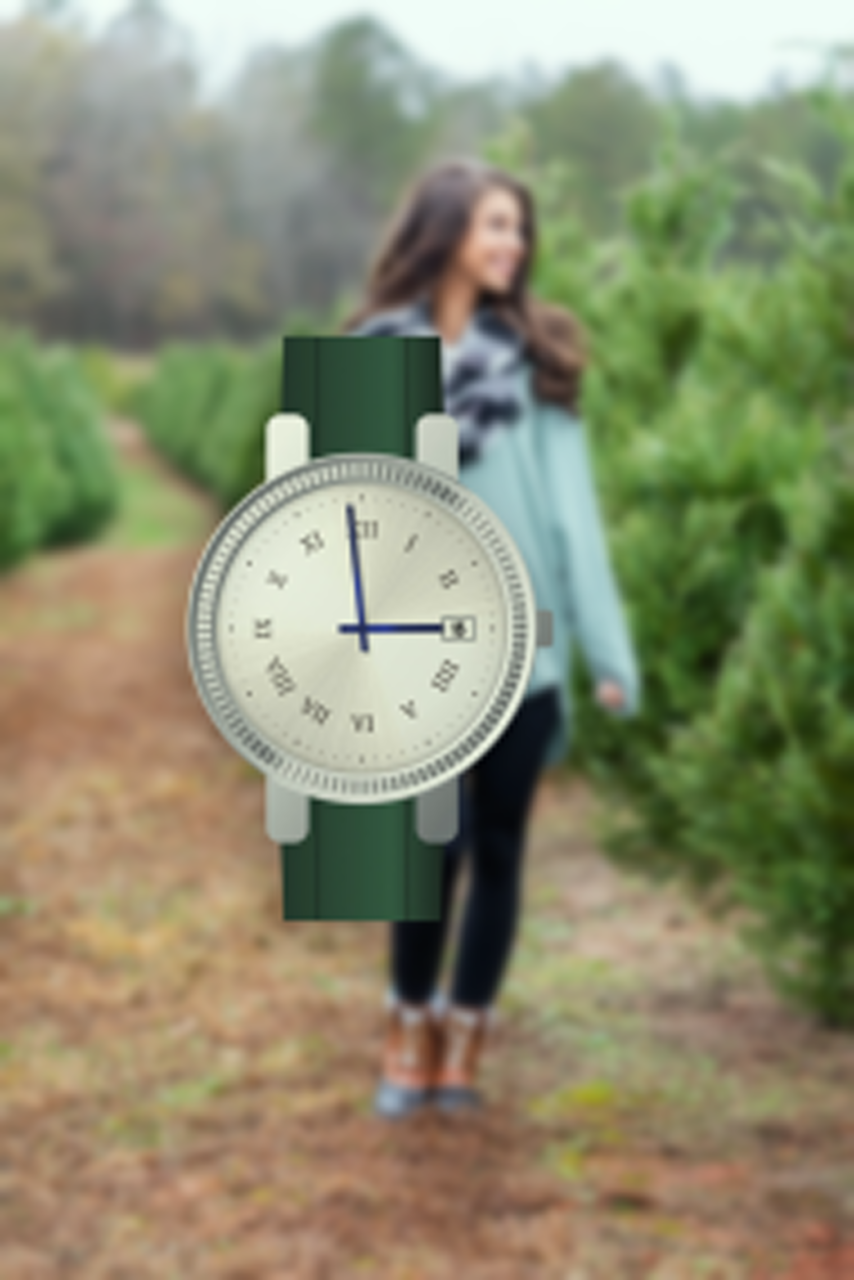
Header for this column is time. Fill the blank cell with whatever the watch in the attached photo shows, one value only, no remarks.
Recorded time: 2:59
